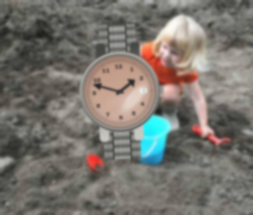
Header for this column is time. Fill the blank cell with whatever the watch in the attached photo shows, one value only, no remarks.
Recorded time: 1:48
